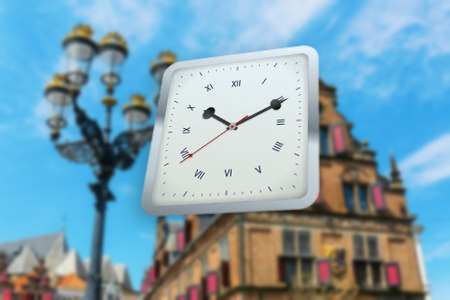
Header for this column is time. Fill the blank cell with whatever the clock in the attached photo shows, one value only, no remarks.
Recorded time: 10:10:39
